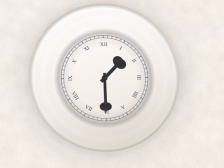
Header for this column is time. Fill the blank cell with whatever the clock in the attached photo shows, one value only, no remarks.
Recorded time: 1:30
